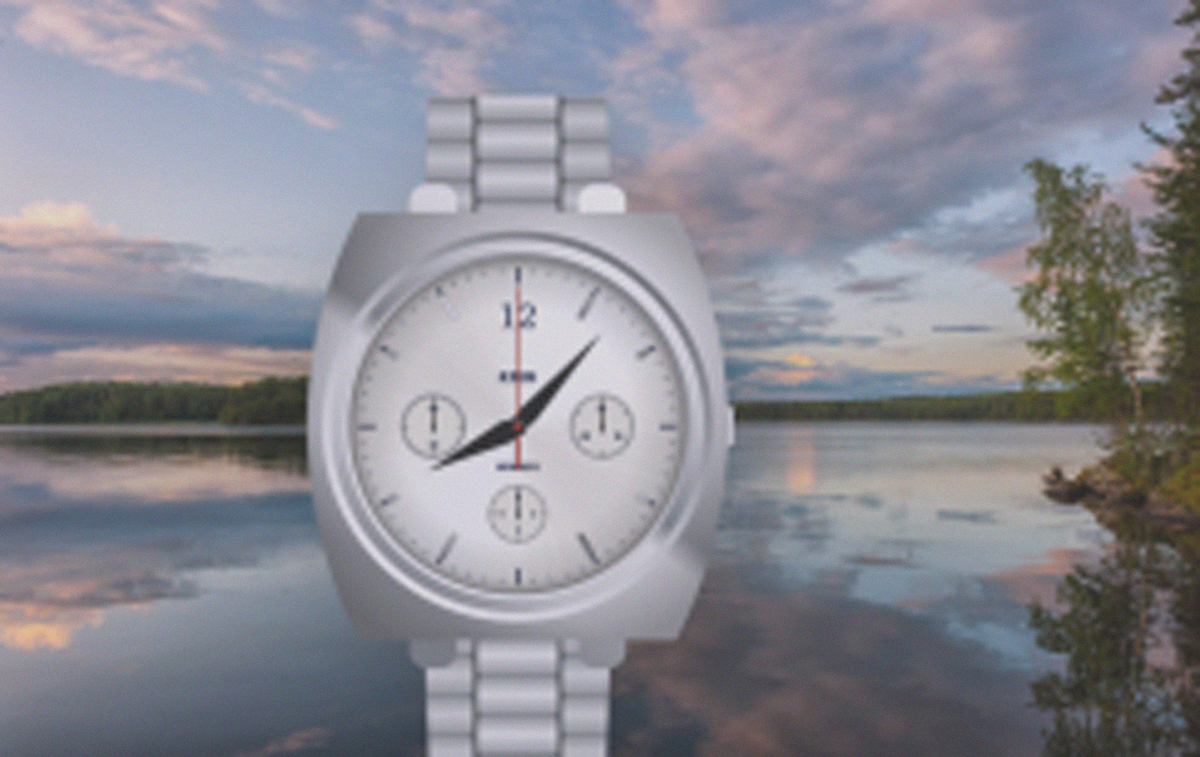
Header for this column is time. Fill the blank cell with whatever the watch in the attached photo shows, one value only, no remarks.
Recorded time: 8:07
